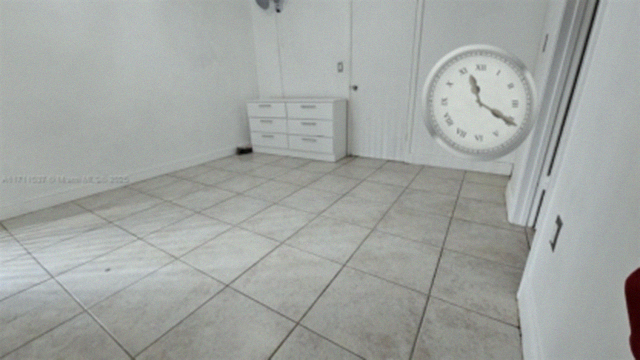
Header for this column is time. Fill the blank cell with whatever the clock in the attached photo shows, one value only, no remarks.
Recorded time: 11:20
